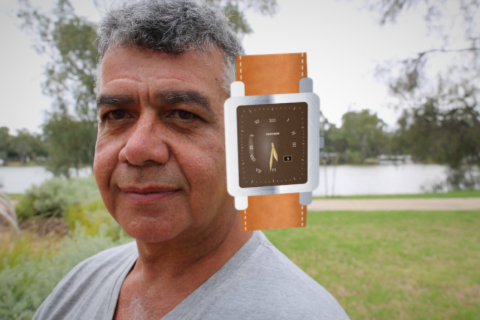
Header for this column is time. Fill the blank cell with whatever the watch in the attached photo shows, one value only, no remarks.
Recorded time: 5:31
